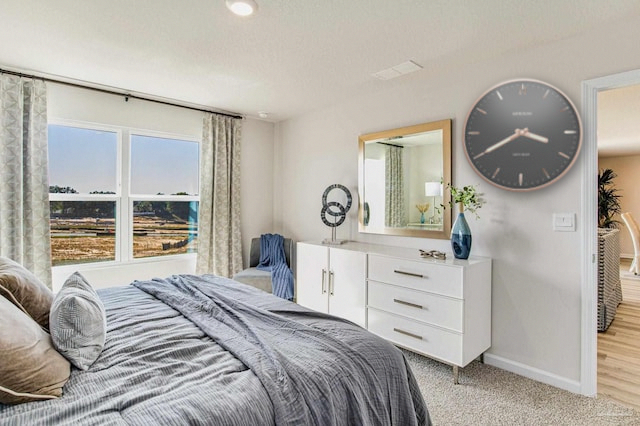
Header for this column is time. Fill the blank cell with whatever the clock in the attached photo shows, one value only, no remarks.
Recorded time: 3:40
